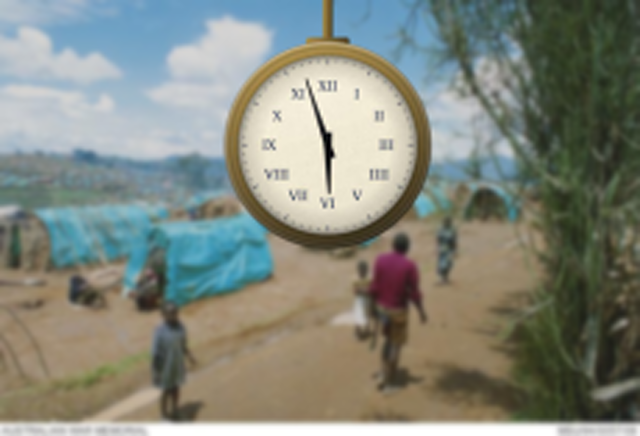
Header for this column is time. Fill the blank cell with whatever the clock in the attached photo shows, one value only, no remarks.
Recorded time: 5:57
